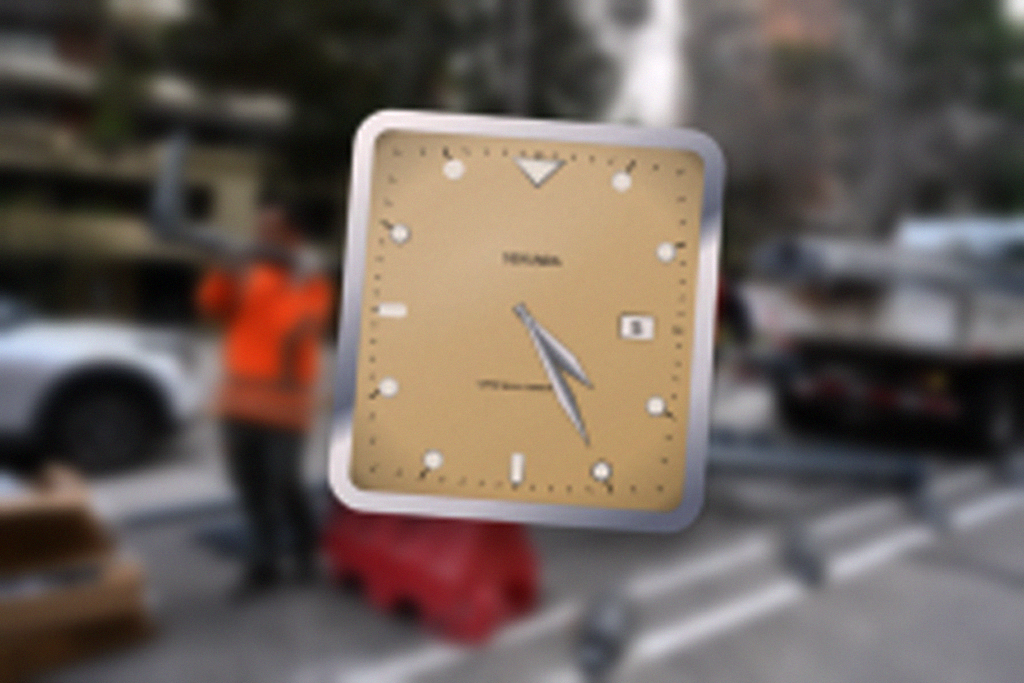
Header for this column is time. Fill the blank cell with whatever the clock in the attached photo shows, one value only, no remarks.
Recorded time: 4:25
